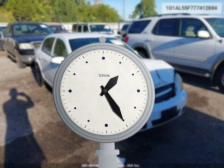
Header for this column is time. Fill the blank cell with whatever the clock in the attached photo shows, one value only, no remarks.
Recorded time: 1:25
